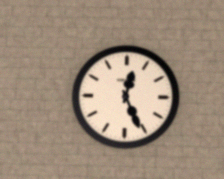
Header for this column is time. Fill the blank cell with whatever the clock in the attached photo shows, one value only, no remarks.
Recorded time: 12:26
